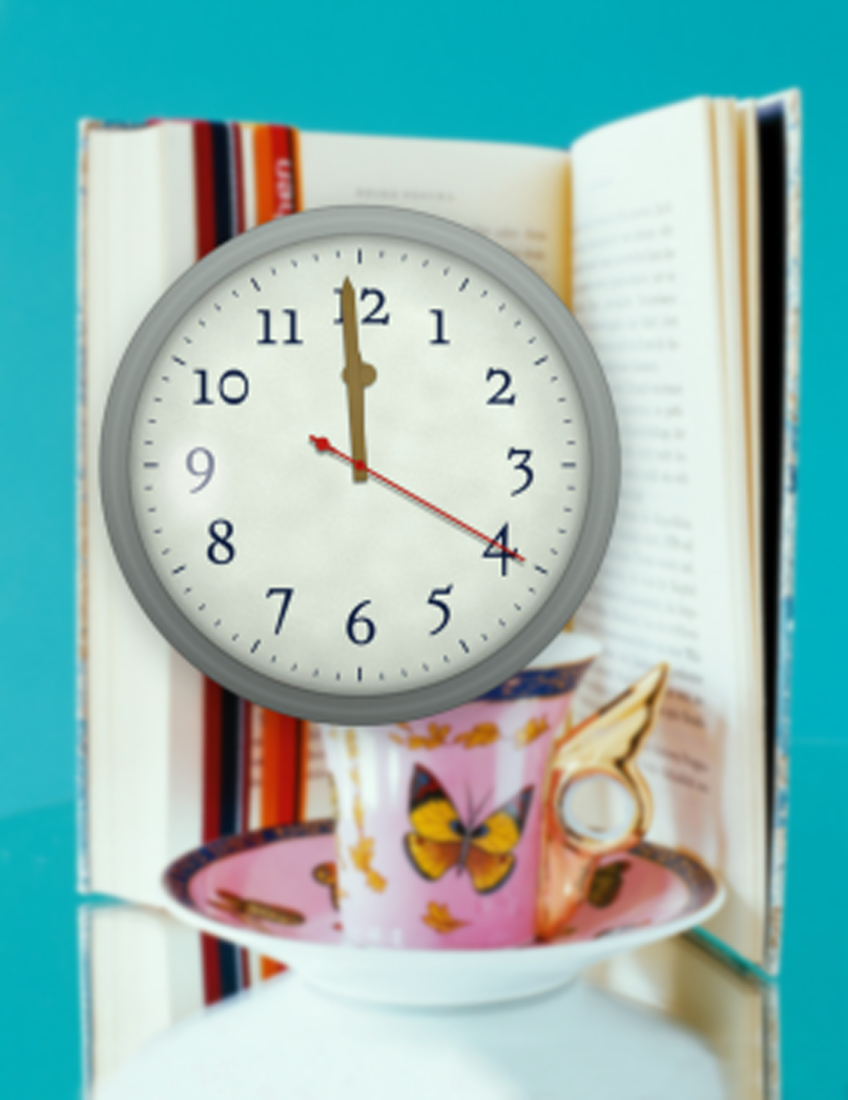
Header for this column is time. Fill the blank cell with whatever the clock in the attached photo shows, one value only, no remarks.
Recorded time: 11:59:20
